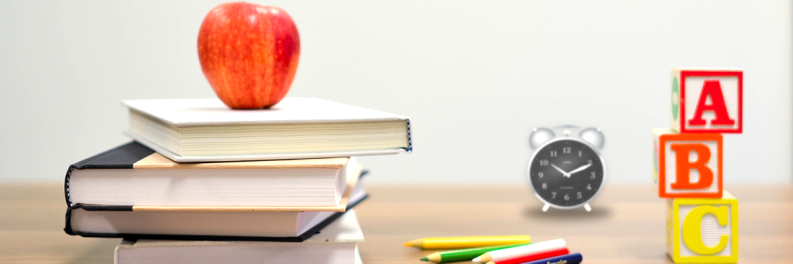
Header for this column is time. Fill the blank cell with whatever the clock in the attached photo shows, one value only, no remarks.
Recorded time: 10:11
